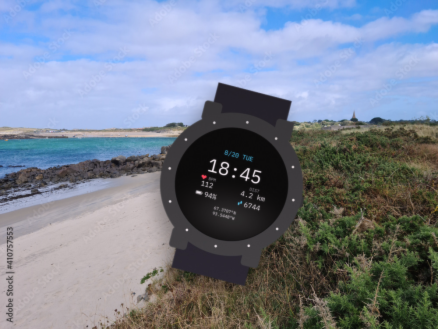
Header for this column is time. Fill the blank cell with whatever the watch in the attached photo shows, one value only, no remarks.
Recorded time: 18:45
